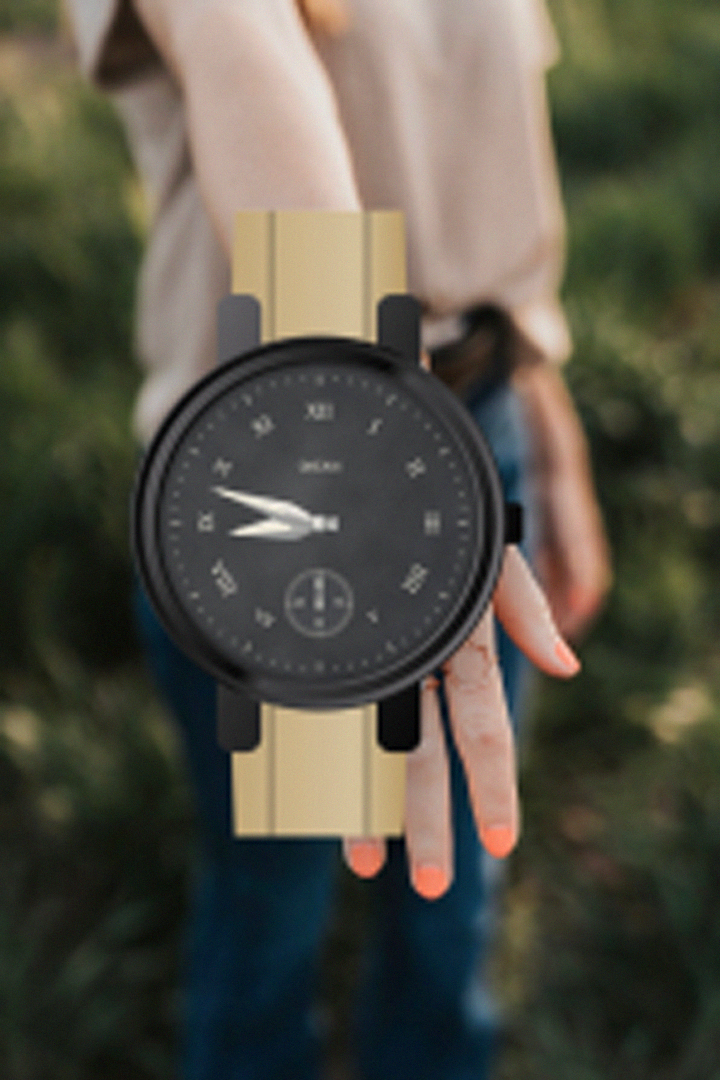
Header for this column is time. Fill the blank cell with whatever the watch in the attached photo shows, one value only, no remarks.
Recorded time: 8:48
